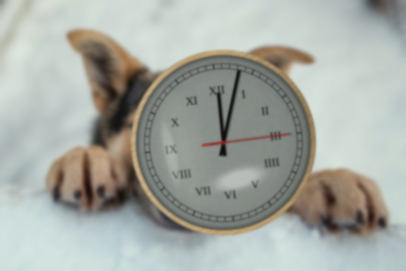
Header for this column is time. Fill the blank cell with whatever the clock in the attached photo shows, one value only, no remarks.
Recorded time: 12:03:15
